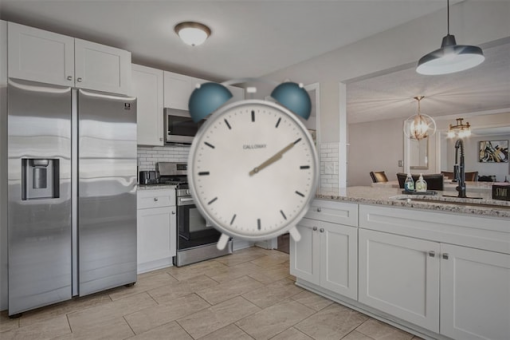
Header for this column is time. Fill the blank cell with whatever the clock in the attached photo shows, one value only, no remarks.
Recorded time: 2:10
